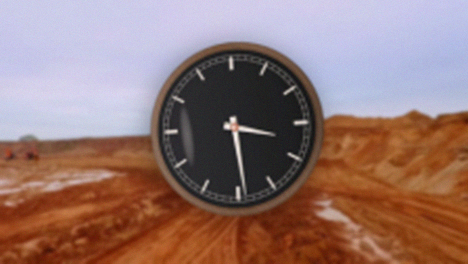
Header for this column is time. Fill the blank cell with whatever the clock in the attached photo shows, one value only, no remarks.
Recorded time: 3:29
